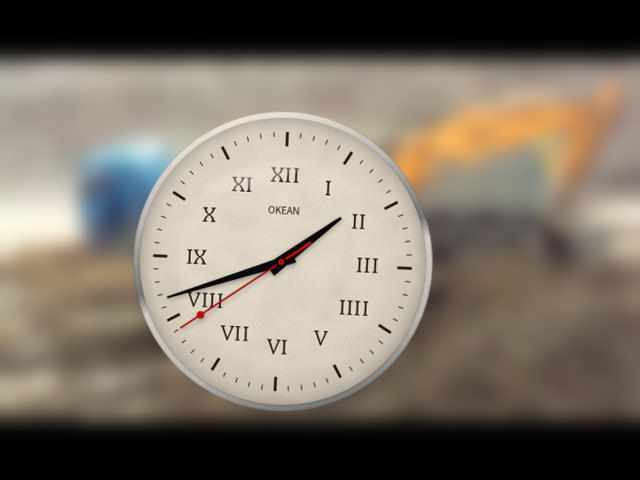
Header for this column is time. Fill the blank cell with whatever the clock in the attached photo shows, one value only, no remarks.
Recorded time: 1:41:39
